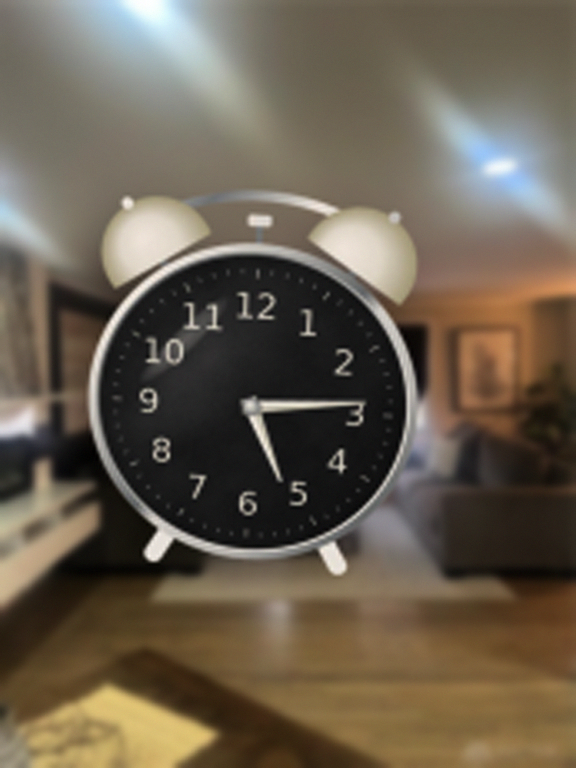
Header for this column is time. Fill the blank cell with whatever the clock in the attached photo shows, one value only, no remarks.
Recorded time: 5:14
